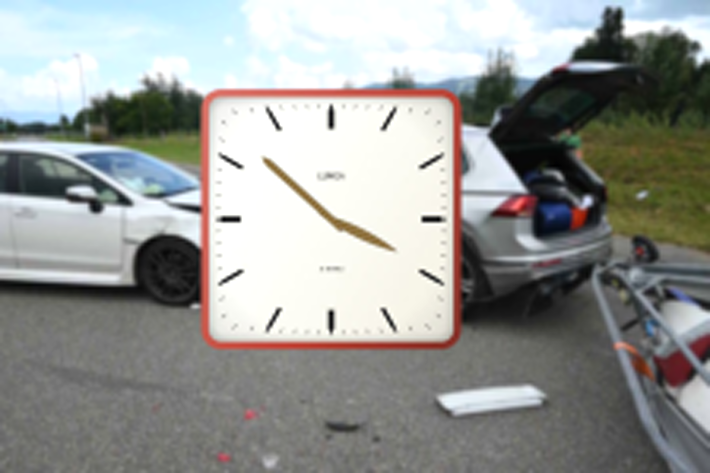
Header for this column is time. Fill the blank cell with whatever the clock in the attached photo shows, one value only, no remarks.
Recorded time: 3:52
